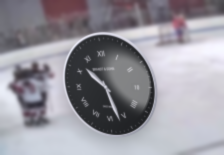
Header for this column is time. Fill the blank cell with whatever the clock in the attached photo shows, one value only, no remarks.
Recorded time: 10:27
